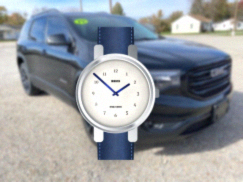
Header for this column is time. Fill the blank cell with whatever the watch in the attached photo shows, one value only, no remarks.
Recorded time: 1:52
